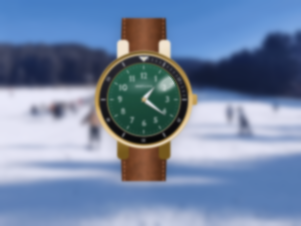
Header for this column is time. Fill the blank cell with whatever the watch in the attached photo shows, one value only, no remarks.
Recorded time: 1:21
